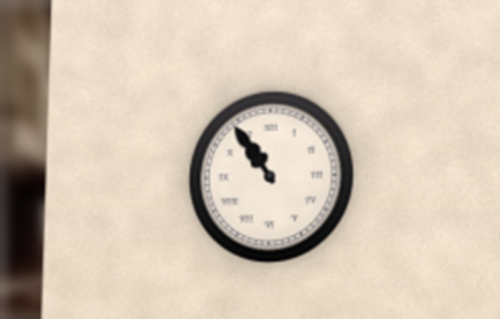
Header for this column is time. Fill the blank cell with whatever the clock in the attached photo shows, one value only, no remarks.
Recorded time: 10:54
